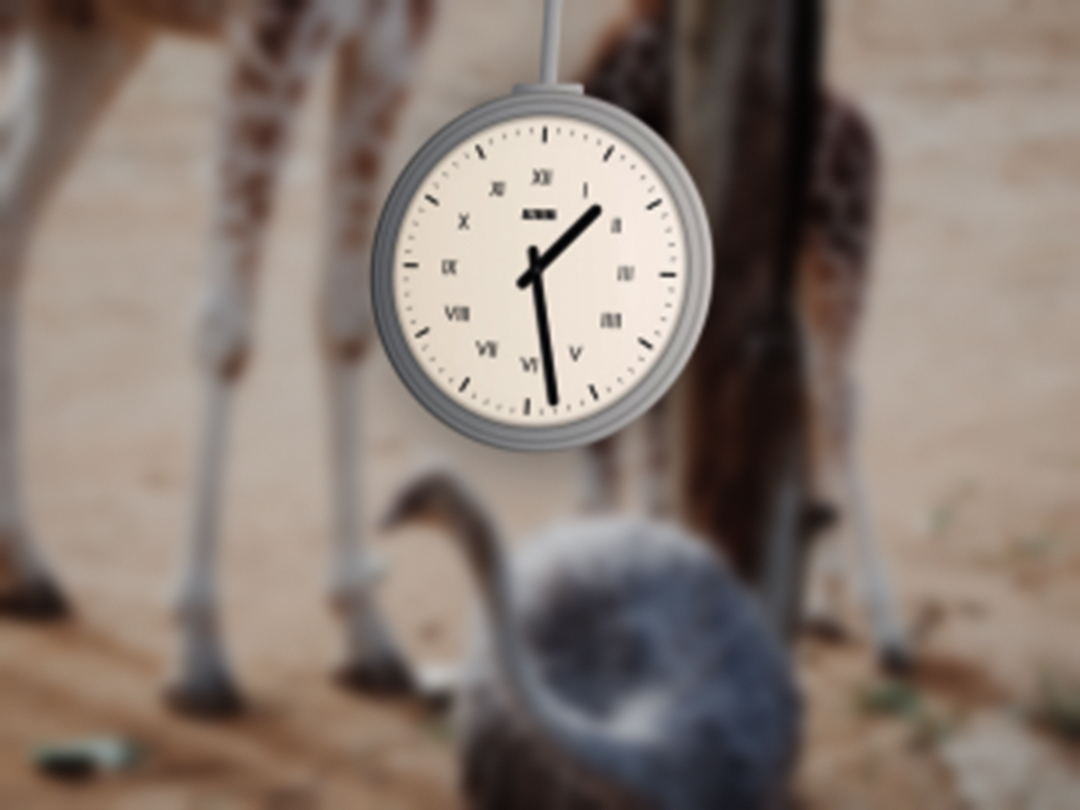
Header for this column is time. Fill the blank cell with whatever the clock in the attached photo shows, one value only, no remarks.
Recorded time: 1:28
